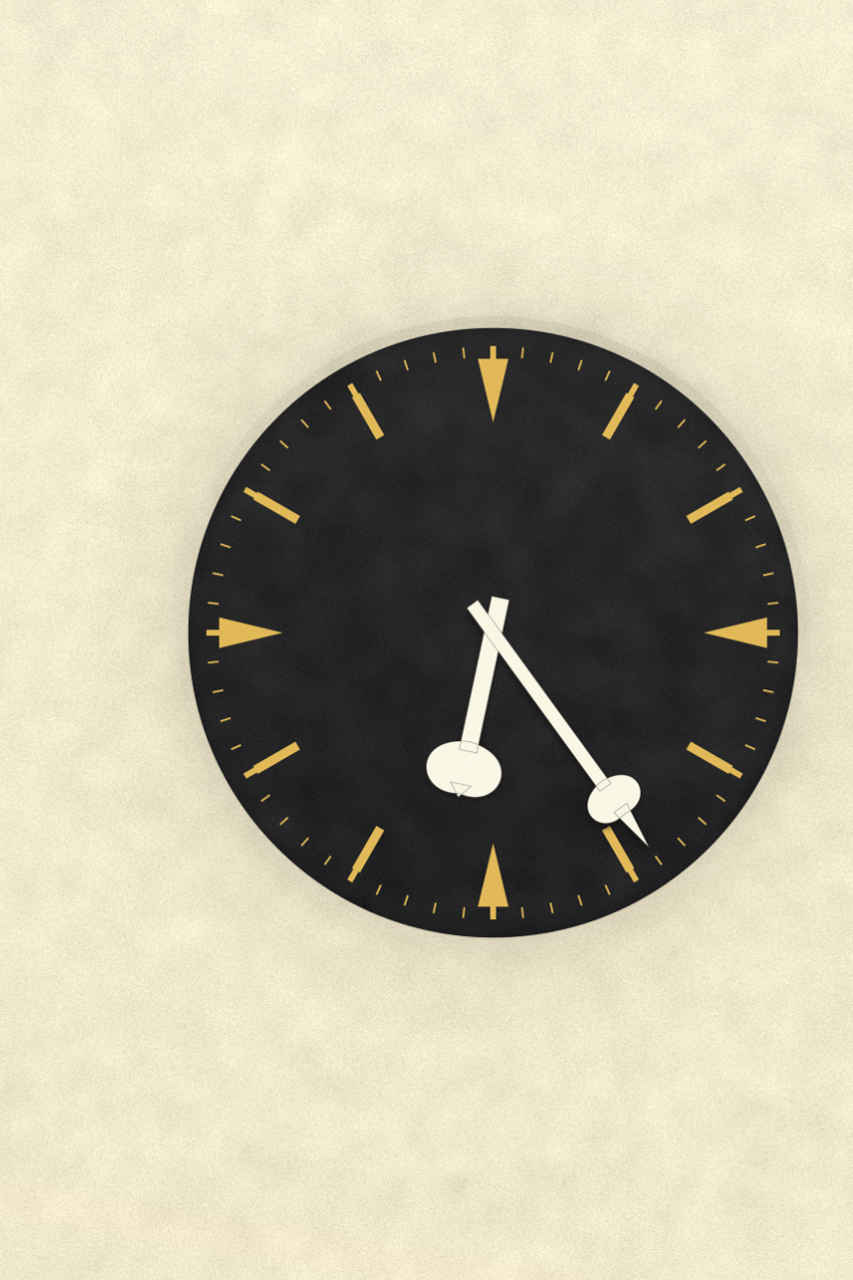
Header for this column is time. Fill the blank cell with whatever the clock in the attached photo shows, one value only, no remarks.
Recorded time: 6:24
